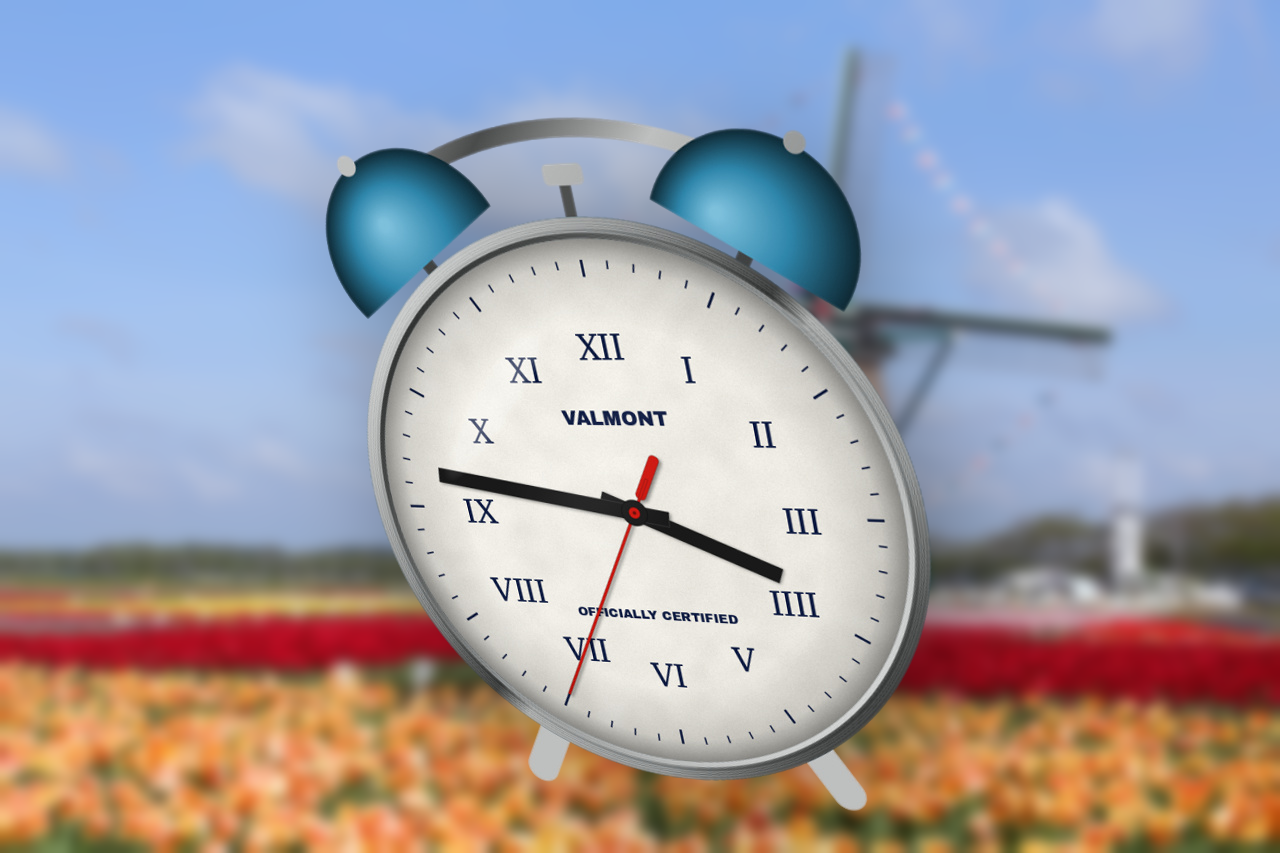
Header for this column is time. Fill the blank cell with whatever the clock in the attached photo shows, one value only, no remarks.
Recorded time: 3:46:35
